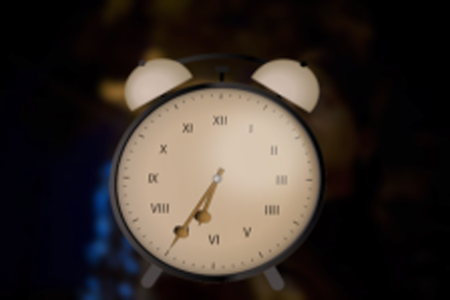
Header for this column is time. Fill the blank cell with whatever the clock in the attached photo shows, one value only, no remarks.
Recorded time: 6:35
